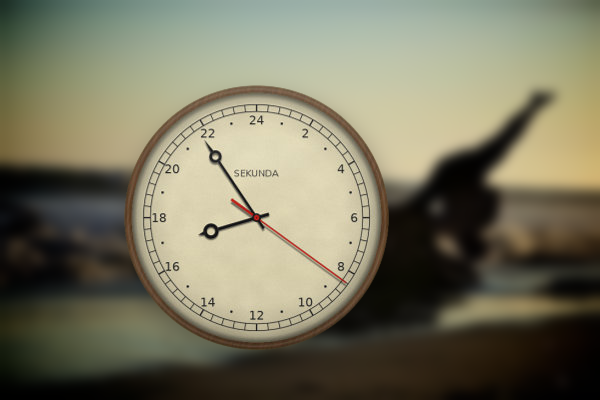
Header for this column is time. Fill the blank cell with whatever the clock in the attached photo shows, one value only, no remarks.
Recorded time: 16:54:21
